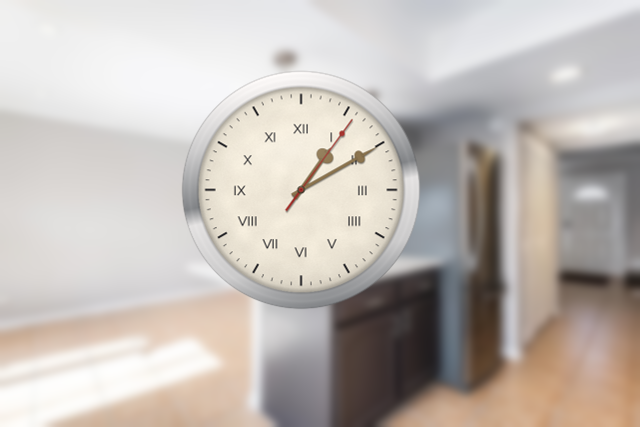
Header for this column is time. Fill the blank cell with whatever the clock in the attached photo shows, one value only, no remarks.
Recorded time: 1:10:06
